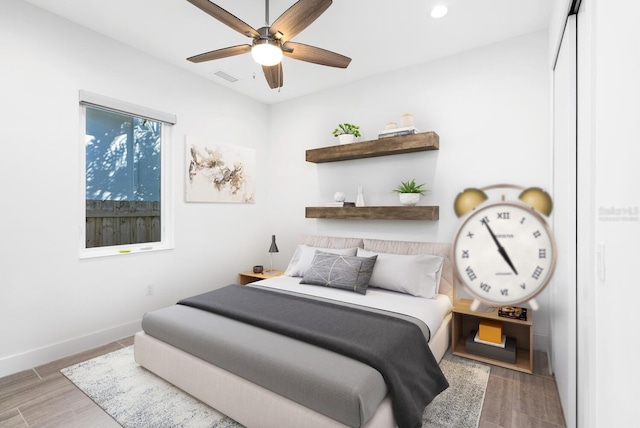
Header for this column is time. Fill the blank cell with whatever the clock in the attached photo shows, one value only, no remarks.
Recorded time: 4:55
